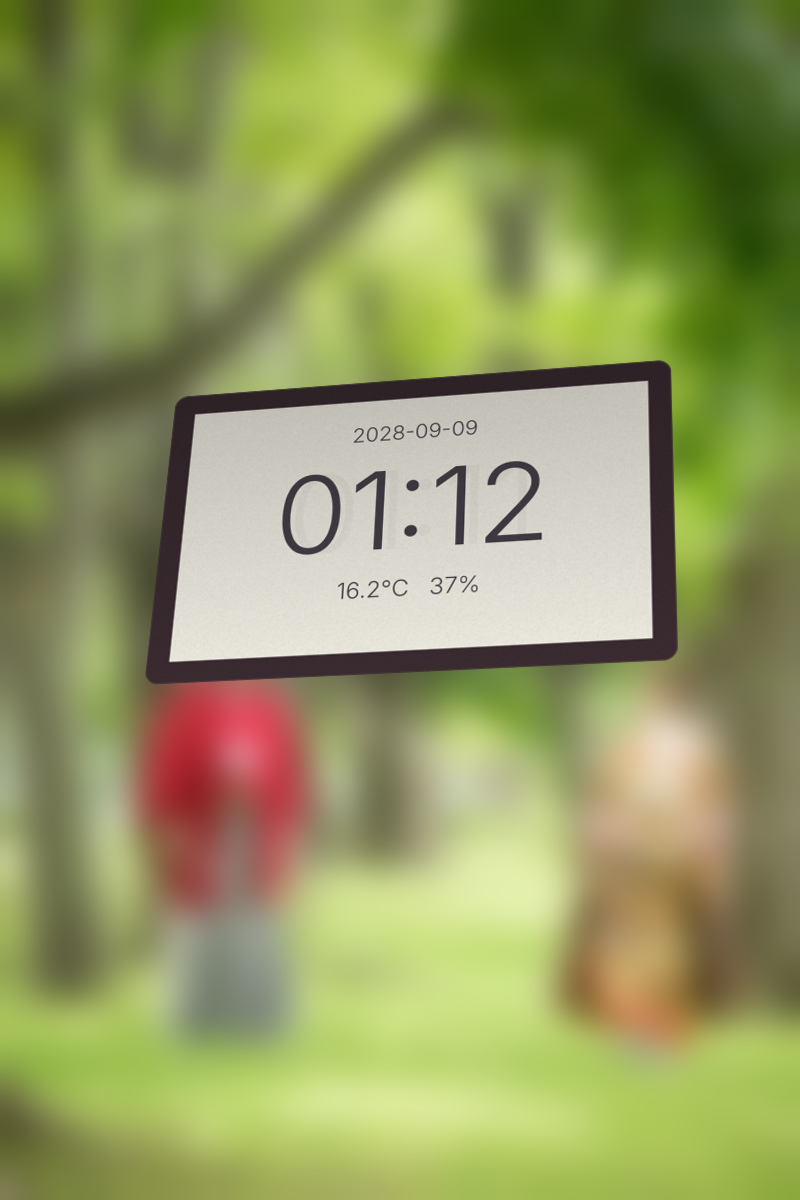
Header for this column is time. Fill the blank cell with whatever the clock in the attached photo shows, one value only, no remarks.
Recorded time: 1:12
